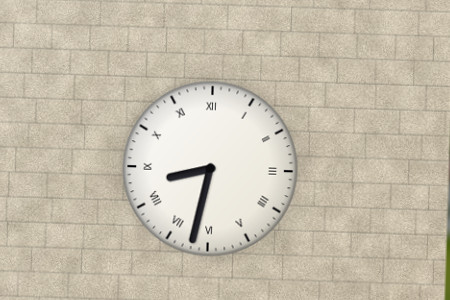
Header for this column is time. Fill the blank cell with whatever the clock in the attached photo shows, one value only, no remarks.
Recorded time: 8:32
